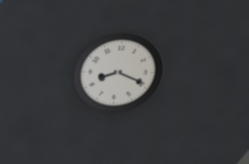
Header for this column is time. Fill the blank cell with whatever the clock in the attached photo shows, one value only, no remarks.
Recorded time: 8:19
